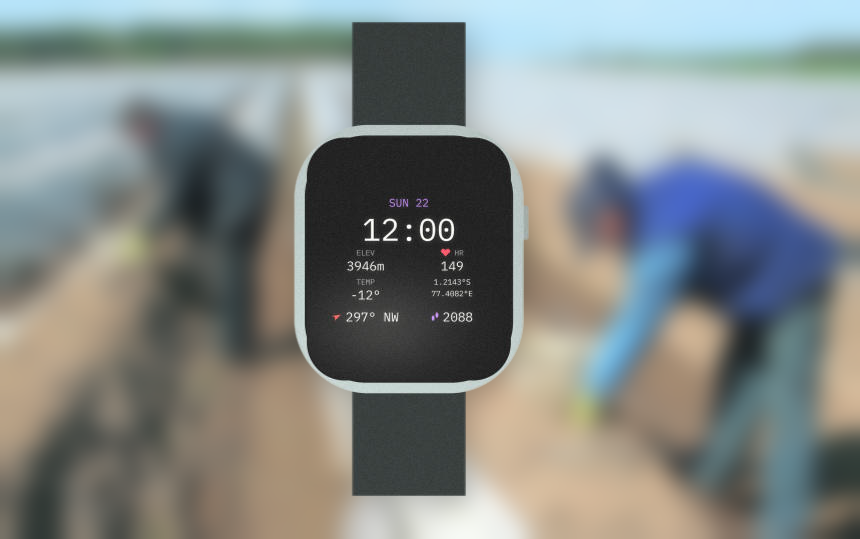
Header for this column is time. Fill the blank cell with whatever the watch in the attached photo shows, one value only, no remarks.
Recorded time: 12:00
